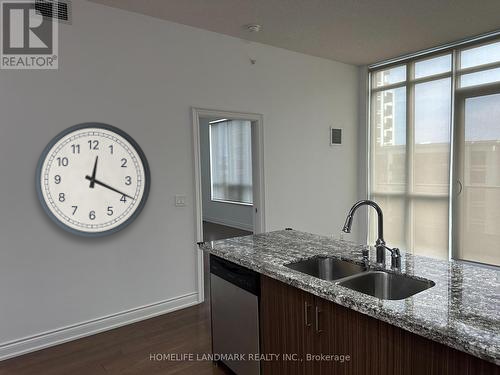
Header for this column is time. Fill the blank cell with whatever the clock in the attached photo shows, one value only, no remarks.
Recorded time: 12:19
